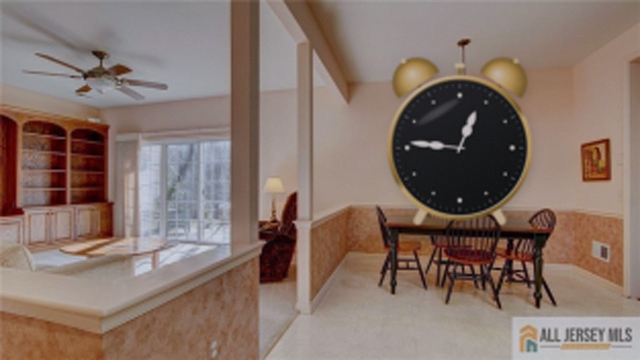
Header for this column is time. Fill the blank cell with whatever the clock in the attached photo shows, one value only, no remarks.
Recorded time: 12:46
